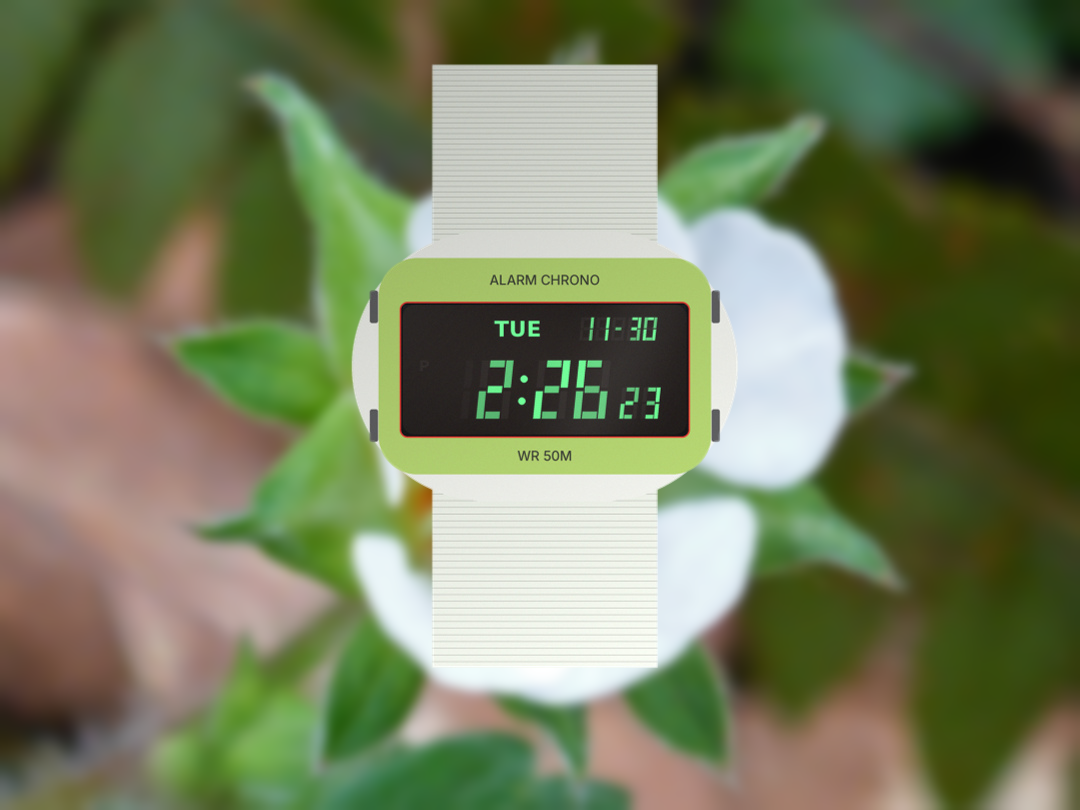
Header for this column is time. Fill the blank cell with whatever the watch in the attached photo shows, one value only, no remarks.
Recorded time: 2:26:23
